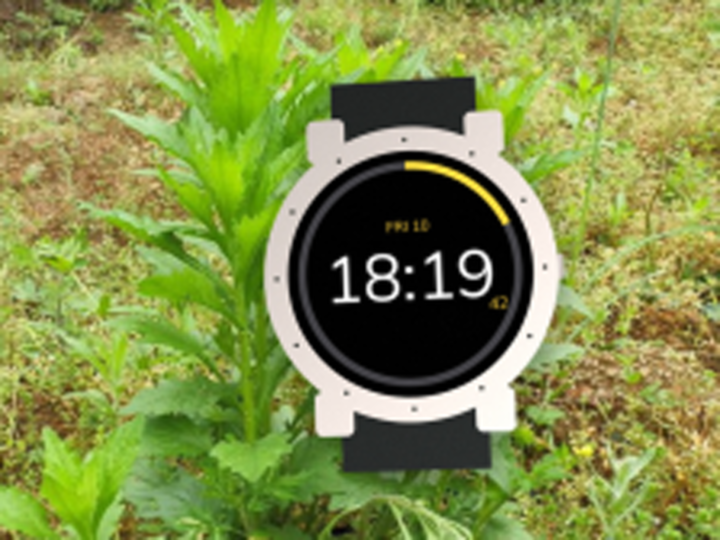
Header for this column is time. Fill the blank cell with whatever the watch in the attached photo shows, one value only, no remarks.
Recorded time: 18:19
